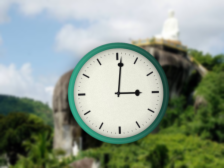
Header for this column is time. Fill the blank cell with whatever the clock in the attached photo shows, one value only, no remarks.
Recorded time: 3:01
